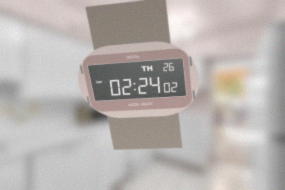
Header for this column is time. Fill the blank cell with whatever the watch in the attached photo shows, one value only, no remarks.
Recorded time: 2:24:02
